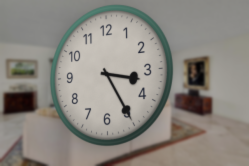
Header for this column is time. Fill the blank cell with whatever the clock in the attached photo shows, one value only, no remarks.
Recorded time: 3:25
